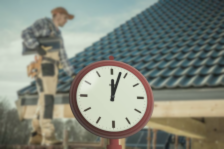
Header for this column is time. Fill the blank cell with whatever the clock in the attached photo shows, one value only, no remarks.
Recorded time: 12:03
